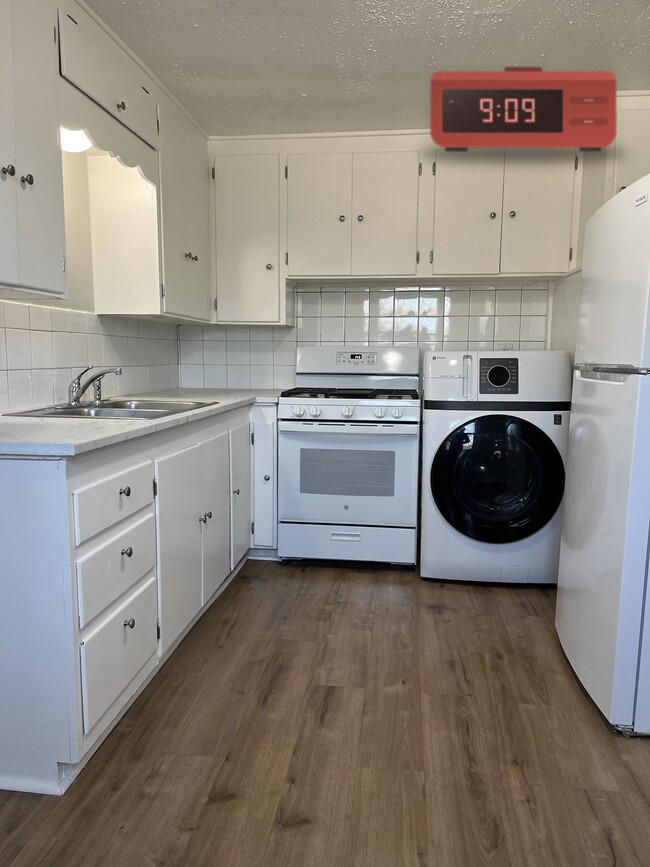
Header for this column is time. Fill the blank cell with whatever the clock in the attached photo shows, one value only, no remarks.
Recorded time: 9:09
